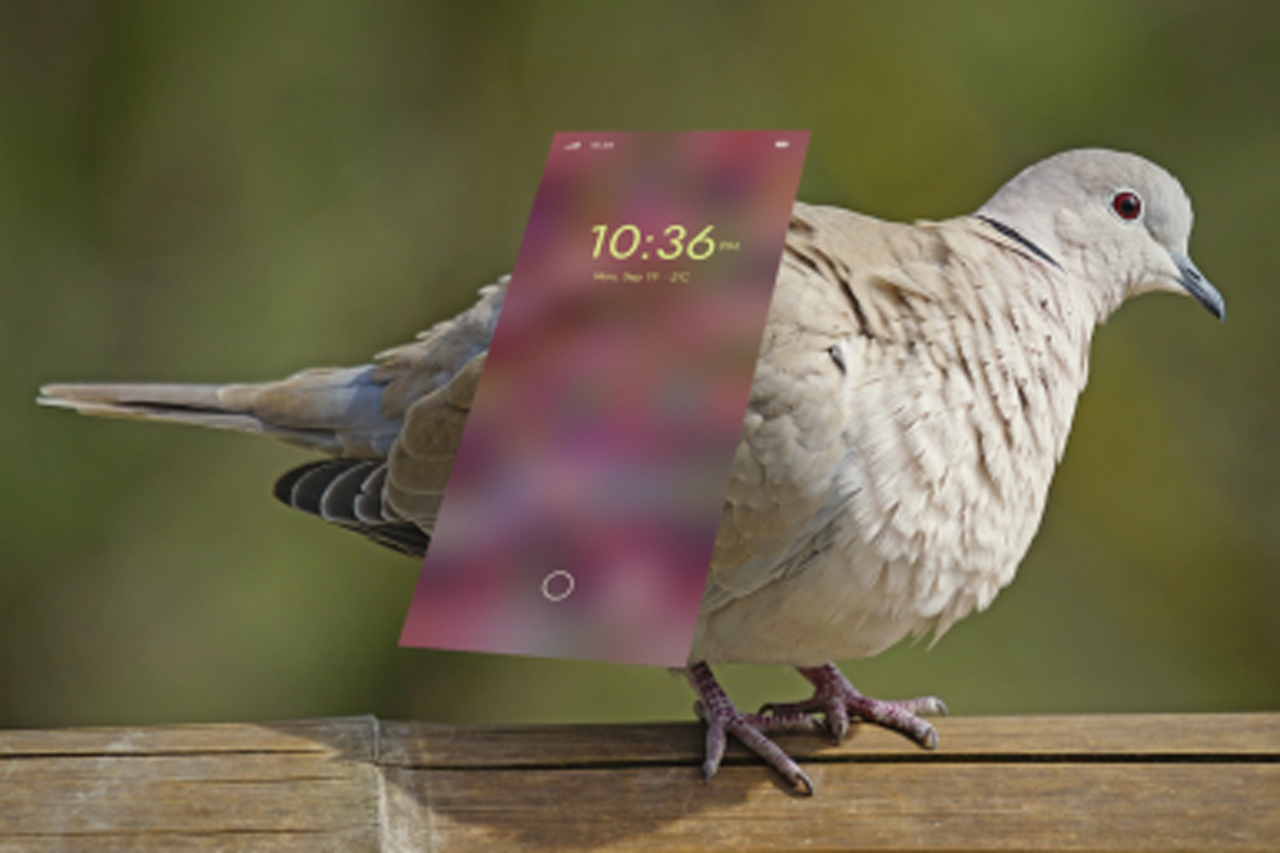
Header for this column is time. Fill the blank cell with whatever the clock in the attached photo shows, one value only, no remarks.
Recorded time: 10:36
